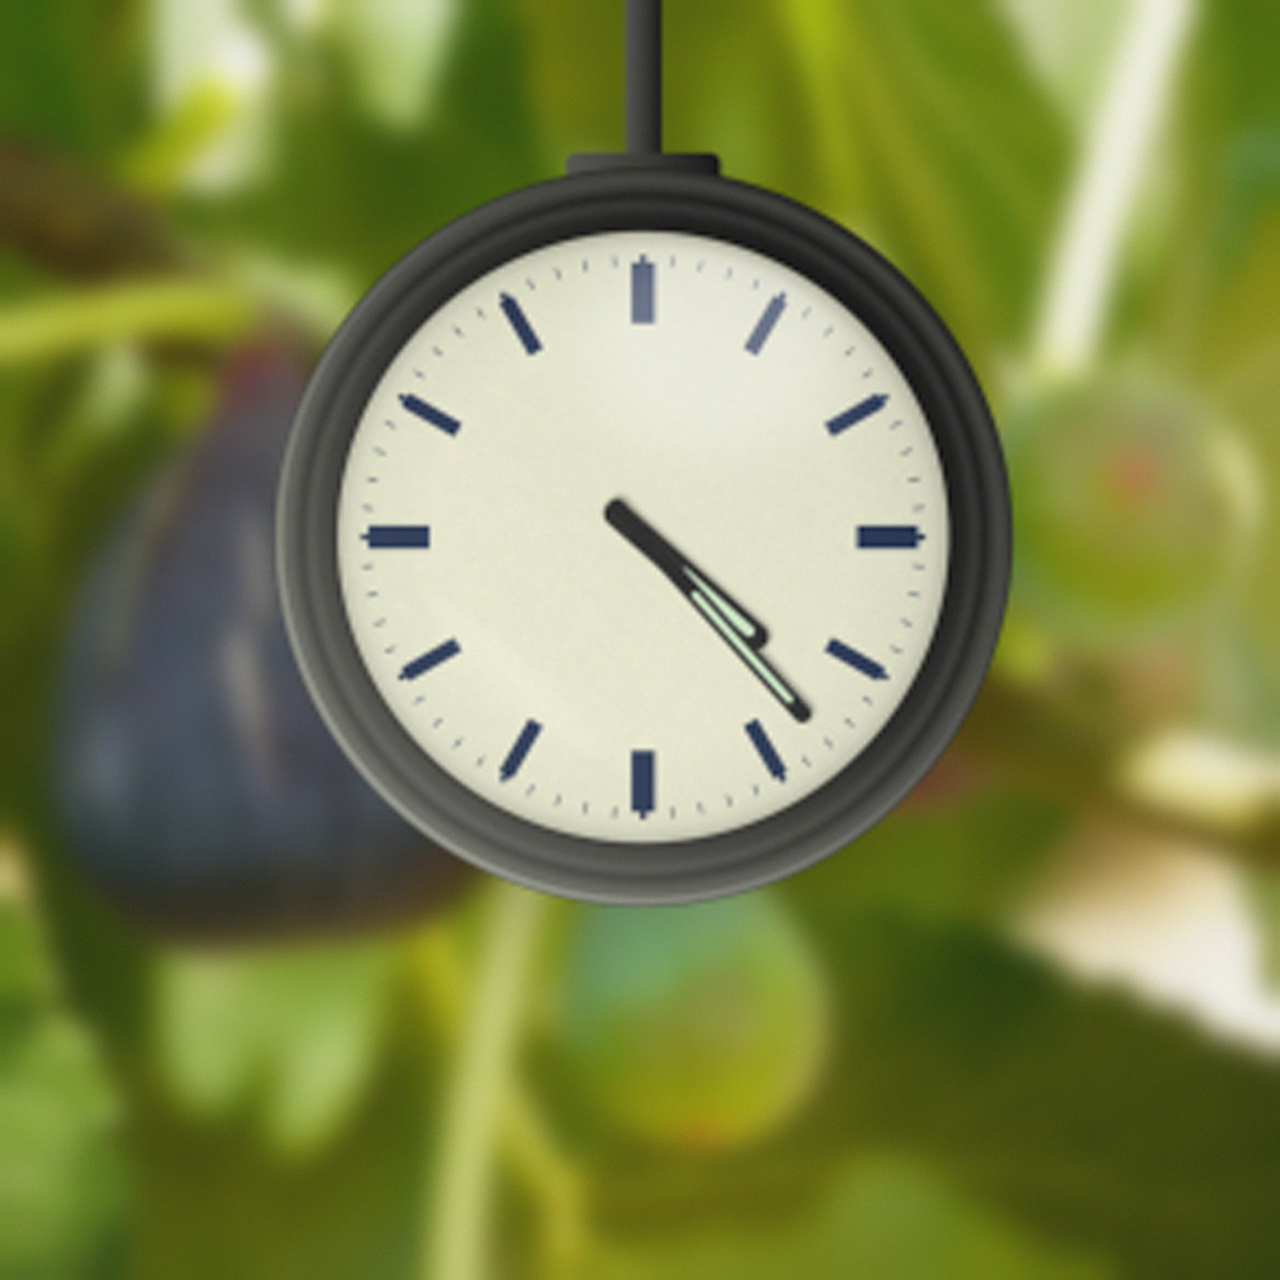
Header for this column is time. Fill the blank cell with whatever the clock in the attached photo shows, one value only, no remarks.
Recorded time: 4:23
